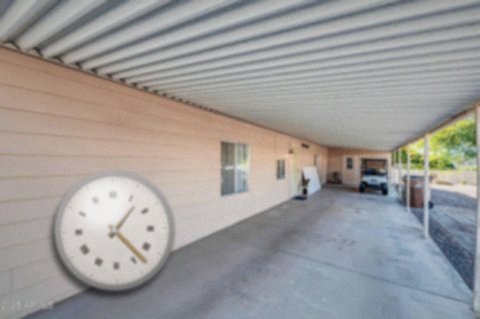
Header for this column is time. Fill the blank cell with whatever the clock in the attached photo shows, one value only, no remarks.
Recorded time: 1:23
